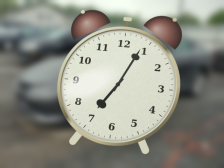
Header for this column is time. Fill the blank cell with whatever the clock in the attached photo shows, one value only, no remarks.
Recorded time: 7:04
